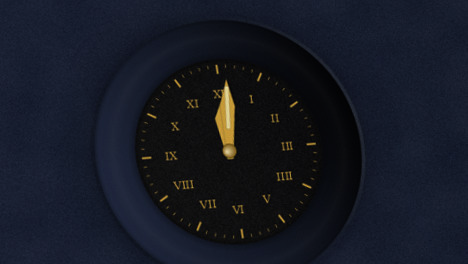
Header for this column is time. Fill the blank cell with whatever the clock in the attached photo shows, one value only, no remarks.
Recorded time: 12:01
